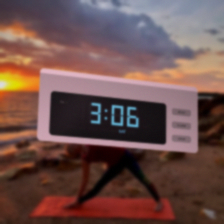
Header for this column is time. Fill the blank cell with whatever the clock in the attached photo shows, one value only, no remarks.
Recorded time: 3:06
